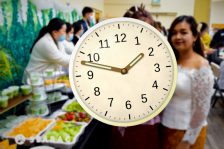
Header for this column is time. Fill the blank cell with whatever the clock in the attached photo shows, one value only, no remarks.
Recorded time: 1:48
